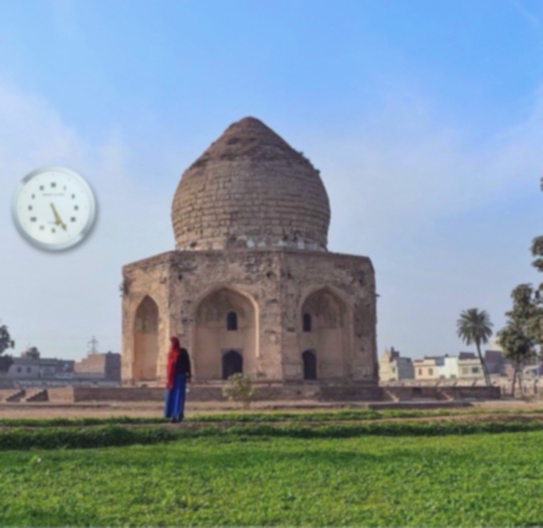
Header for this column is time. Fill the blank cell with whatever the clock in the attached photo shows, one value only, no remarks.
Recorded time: 5:25
